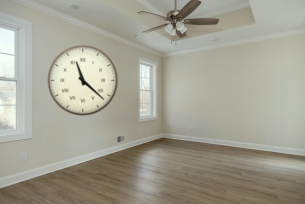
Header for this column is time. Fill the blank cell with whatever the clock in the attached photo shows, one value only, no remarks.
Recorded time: 11:22
